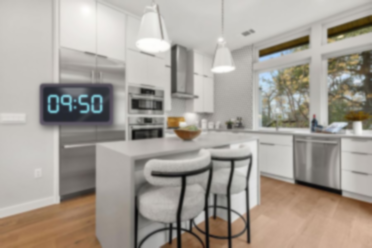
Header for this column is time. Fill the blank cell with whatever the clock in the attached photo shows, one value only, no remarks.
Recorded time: 9:50
